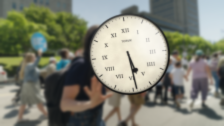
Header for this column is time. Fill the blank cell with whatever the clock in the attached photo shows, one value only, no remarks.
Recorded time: 5:29
